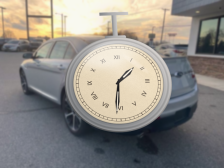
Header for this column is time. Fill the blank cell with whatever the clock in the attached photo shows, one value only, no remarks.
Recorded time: 1:31
